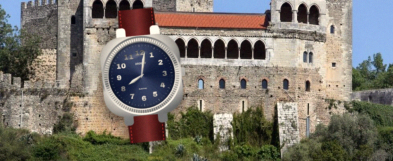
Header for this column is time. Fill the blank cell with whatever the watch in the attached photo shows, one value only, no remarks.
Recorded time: 8:02
